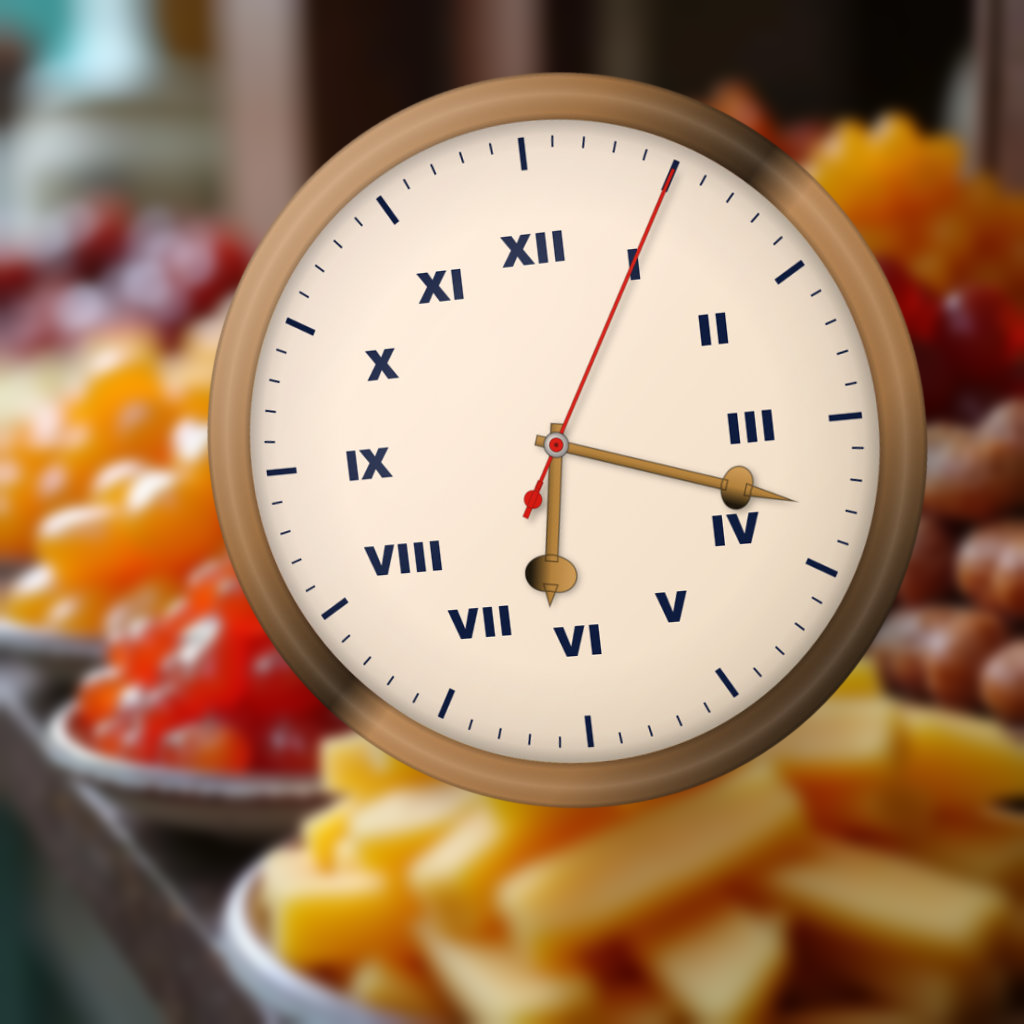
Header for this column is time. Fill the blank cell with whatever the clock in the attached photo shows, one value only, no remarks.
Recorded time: 6:18:05
